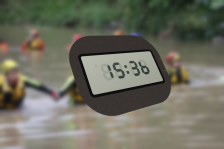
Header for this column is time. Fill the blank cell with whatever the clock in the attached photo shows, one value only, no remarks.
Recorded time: 15:36
